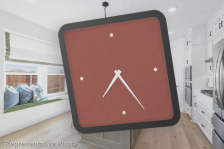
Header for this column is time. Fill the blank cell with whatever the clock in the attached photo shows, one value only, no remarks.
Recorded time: 7:25
